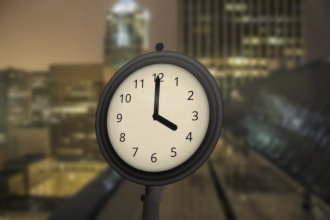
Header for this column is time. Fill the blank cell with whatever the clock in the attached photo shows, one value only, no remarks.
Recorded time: 4:00
